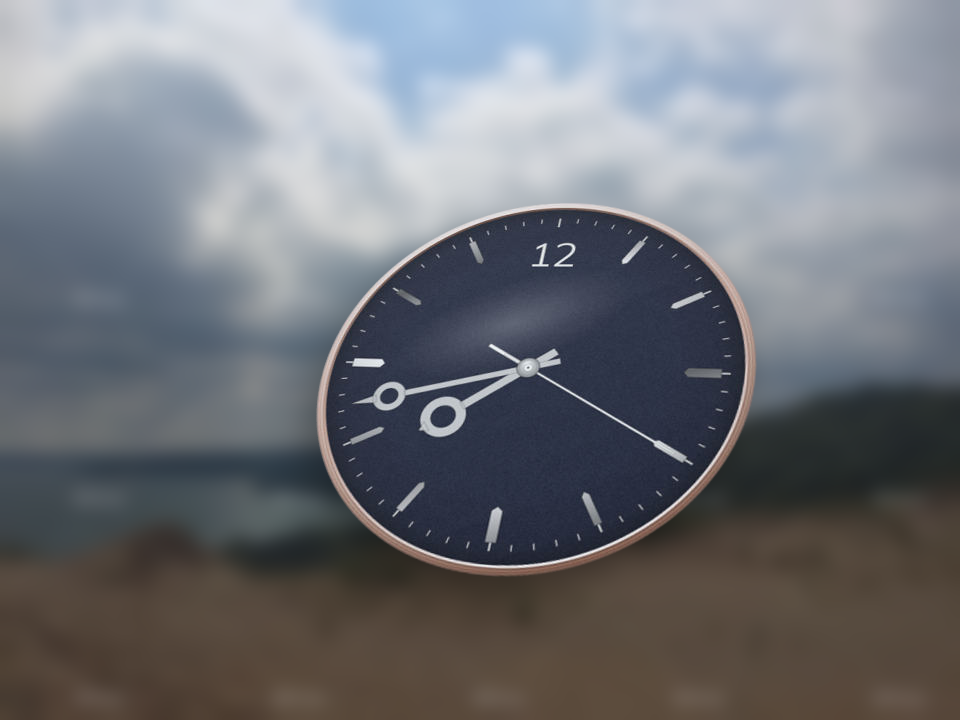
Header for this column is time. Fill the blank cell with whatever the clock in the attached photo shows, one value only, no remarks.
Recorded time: 7:42:20
